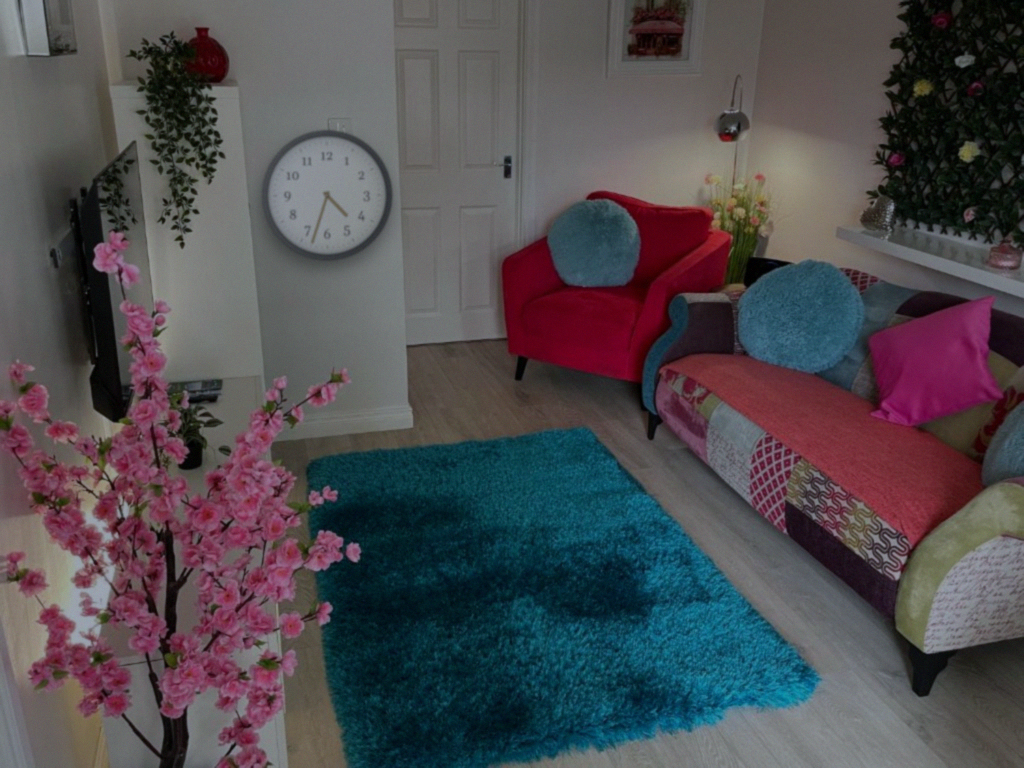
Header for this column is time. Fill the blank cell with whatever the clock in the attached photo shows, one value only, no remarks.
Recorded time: 4:33
